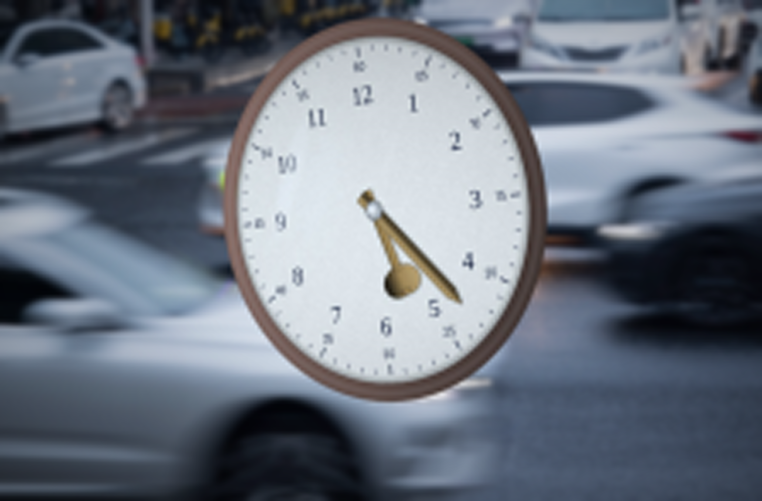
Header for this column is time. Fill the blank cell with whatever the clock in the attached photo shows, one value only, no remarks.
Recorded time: 5:23
